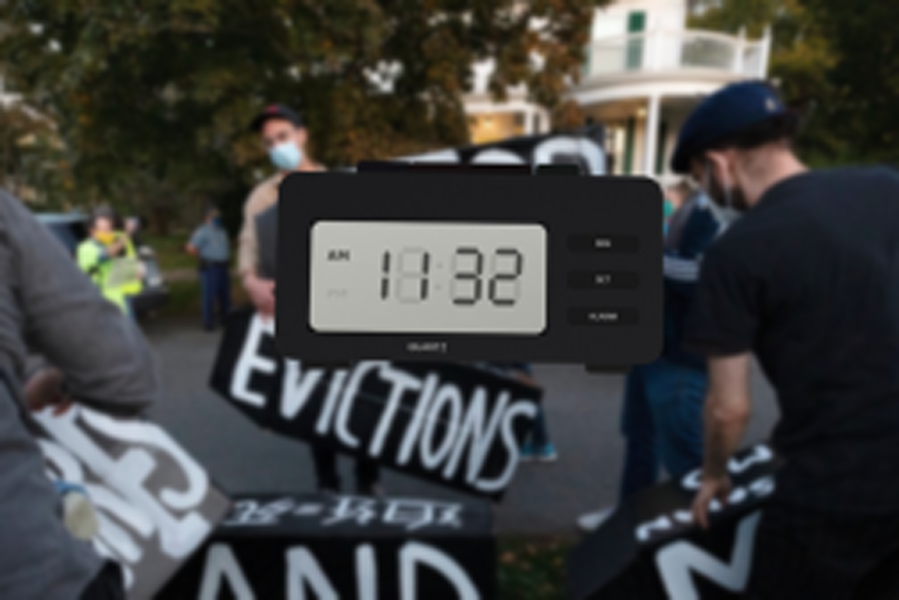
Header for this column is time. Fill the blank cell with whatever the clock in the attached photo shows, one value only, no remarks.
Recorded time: 11:32
